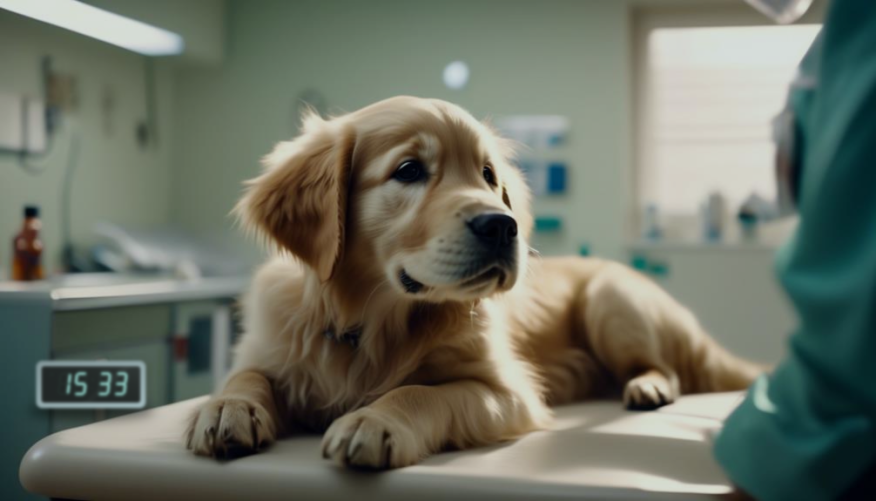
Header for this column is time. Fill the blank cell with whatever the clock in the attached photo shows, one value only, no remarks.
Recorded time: 15:33
